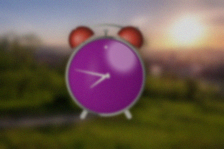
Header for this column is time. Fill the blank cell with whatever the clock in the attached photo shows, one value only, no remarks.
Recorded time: 7:47
